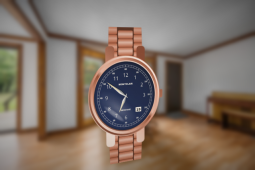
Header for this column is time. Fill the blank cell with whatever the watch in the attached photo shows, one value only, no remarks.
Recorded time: 6:51
